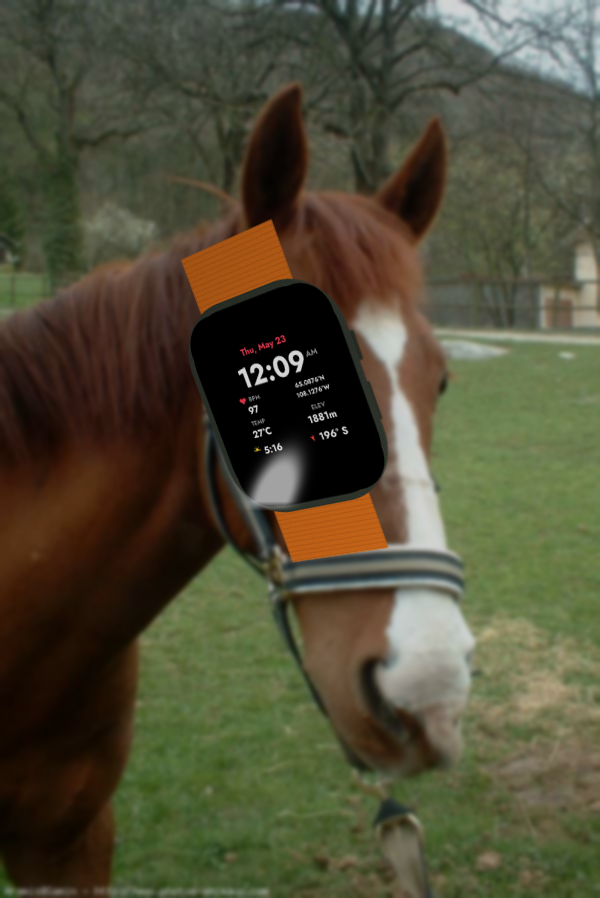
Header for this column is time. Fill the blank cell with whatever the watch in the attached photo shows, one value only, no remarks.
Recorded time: 12:09
